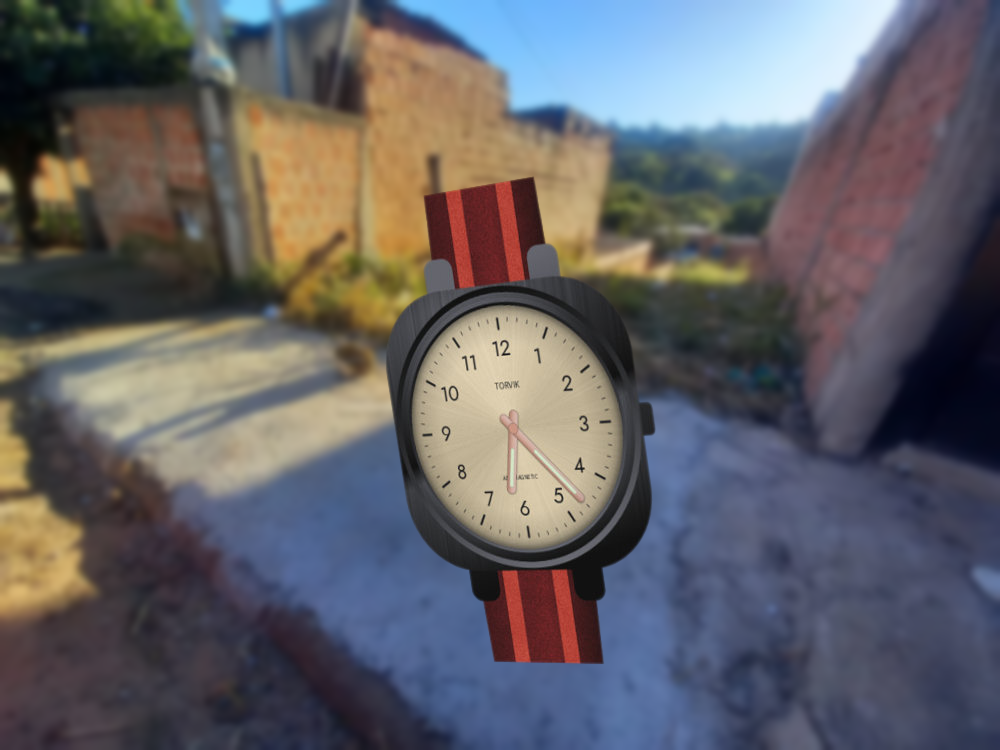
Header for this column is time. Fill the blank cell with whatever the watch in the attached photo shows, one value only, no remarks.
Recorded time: 6:23
